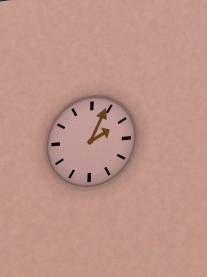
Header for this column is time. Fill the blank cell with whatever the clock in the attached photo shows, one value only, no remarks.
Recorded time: 2:04
